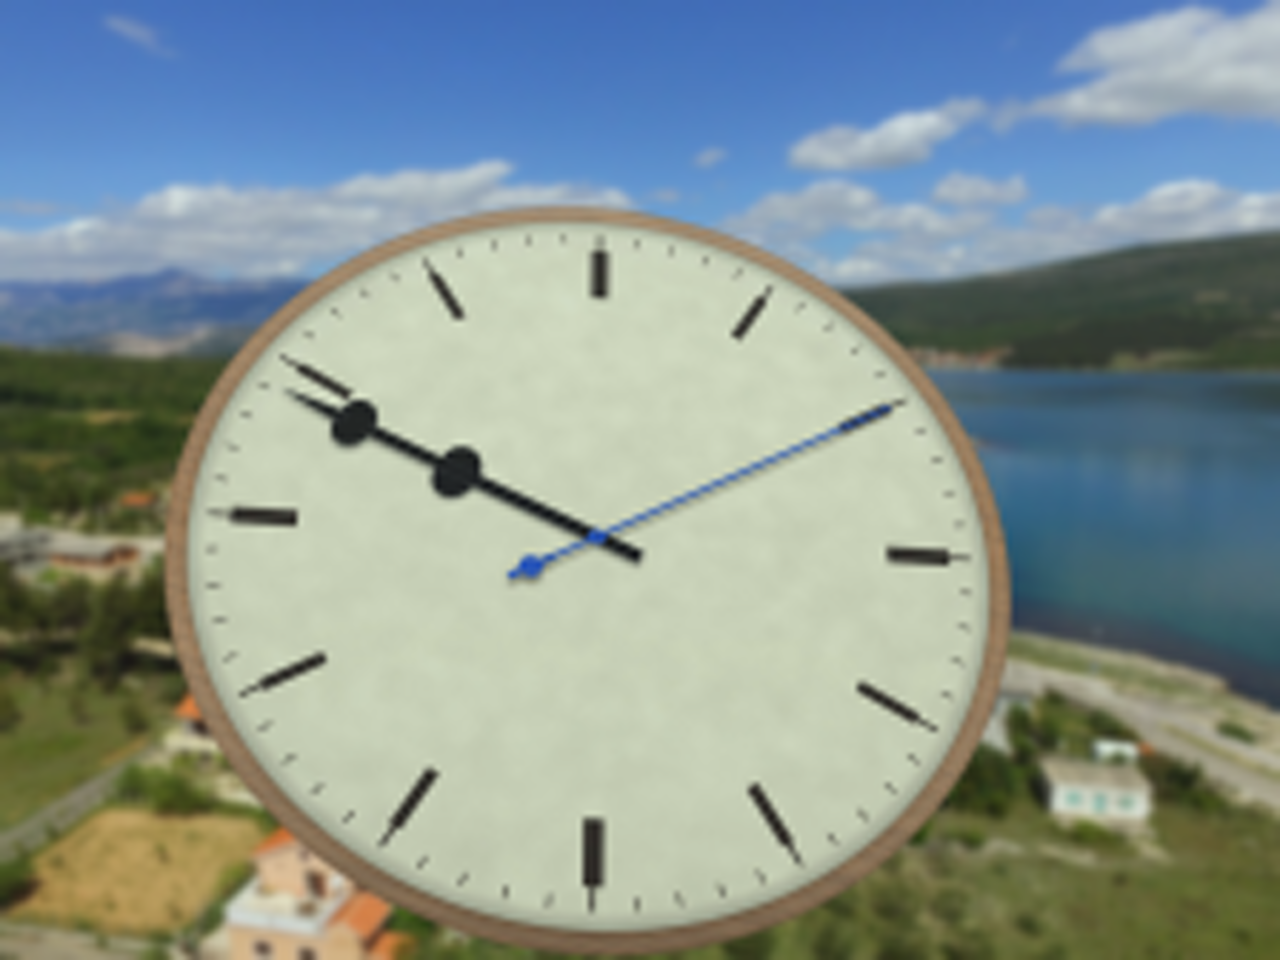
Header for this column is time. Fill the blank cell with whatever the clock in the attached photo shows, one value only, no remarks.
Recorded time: 9:49:10
